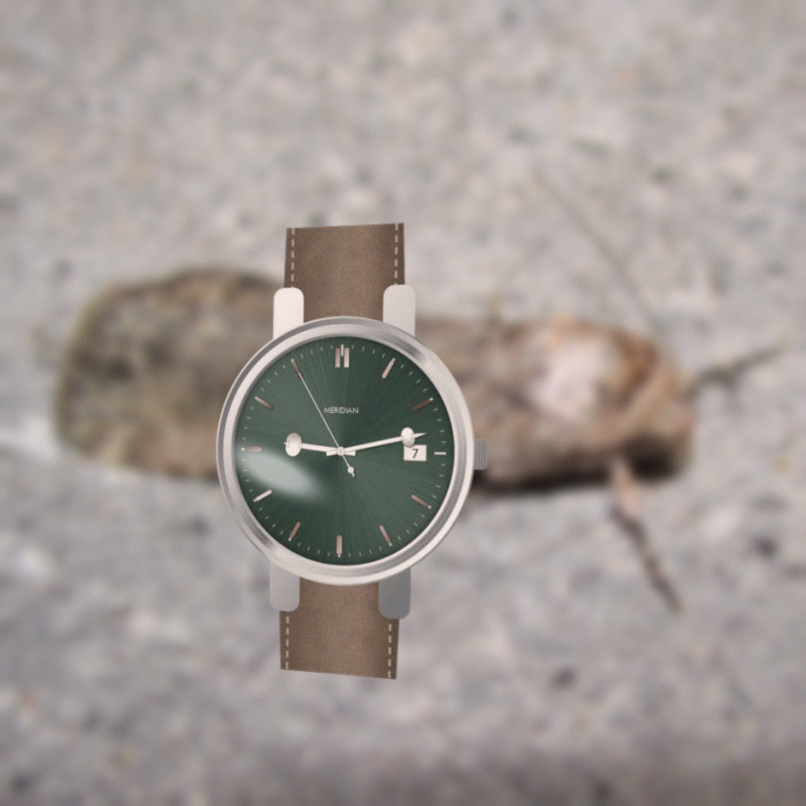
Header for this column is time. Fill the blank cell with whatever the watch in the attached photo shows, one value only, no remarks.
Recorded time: 9:12:55
